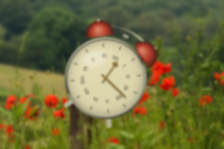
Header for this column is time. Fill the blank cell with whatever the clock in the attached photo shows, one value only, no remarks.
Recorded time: 12:18
